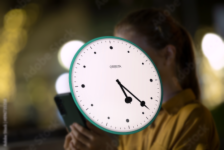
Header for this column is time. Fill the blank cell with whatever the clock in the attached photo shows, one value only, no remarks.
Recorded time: 5:23
